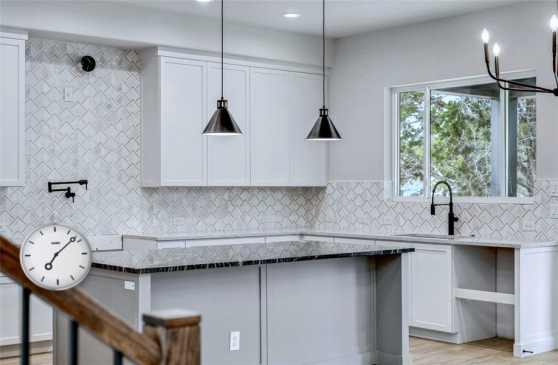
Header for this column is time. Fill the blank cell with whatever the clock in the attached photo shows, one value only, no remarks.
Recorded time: 7:08
